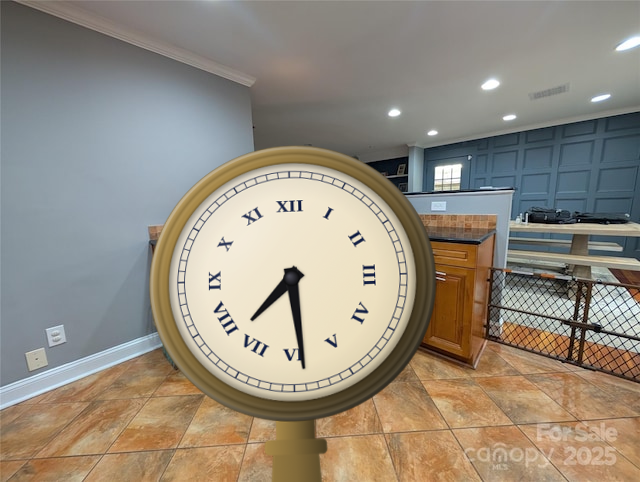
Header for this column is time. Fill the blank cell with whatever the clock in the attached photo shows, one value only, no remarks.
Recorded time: 7:29
